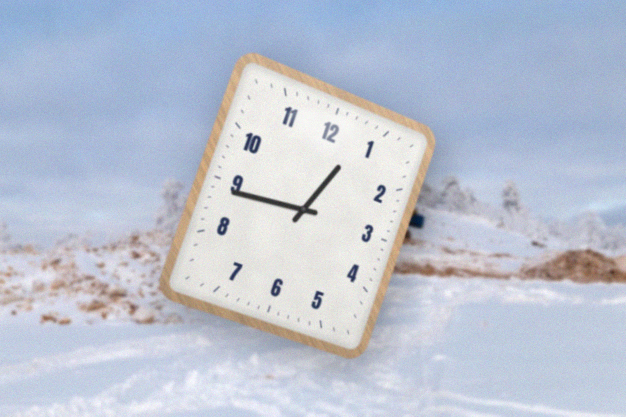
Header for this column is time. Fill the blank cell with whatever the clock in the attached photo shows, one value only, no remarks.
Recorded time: 12:44
